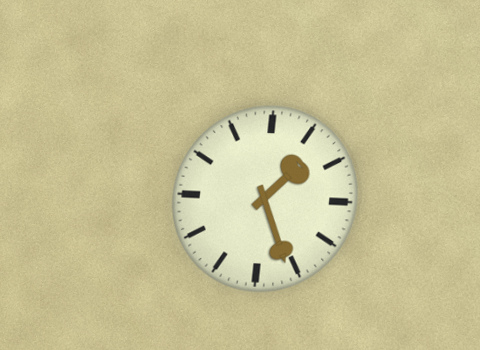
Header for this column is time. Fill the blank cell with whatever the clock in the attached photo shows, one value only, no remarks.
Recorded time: 1:26
